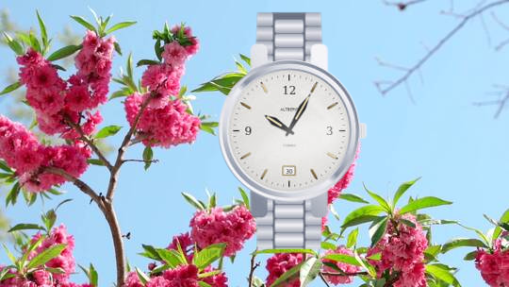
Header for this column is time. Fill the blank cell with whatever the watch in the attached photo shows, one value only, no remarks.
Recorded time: 10:05
